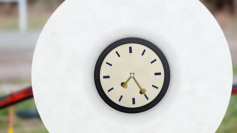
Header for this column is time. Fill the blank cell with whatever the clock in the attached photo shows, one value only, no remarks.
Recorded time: 7:25
